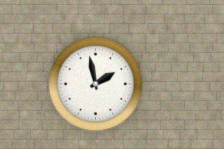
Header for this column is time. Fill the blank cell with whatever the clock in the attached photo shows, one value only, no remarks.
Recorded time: 1:58
